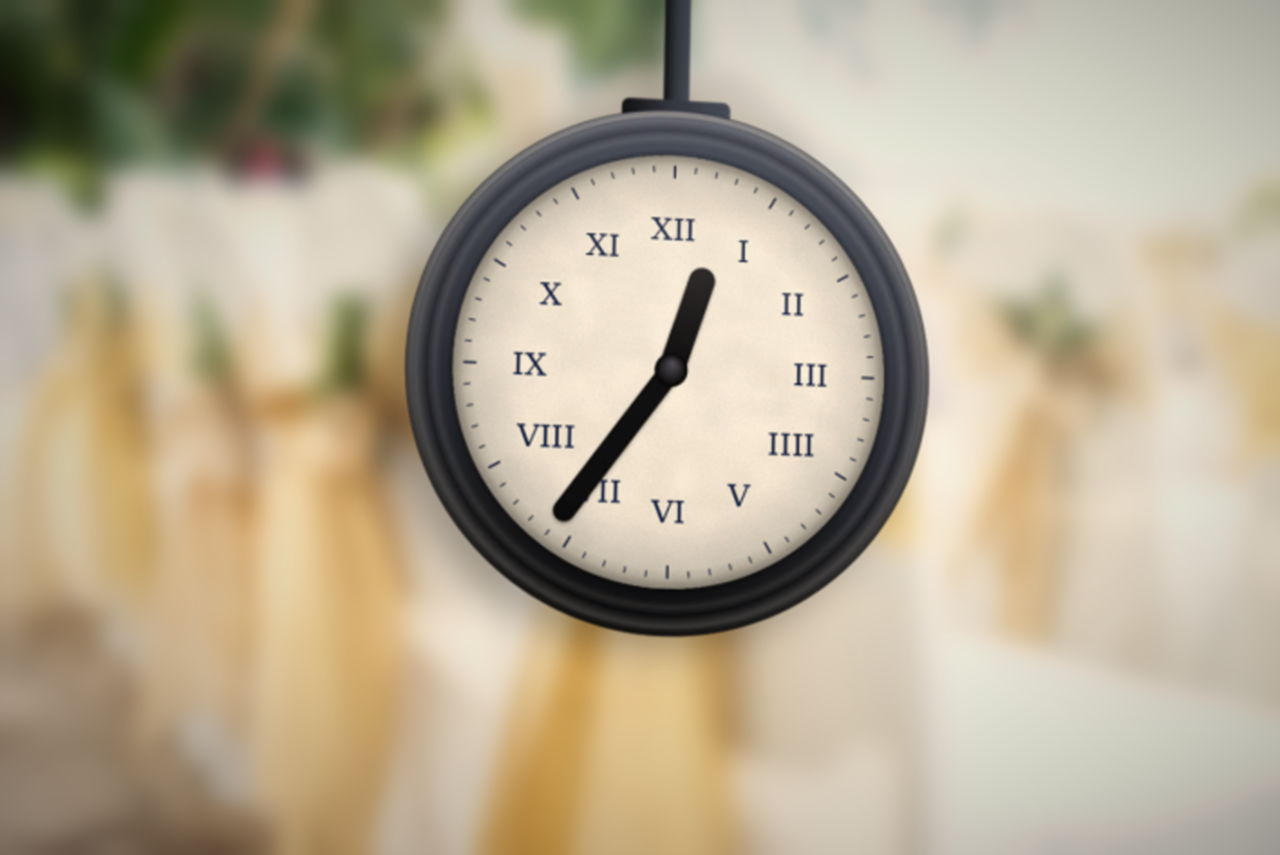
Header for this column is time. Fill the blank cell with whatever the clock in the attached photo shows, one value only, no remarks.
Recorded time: 12:36
